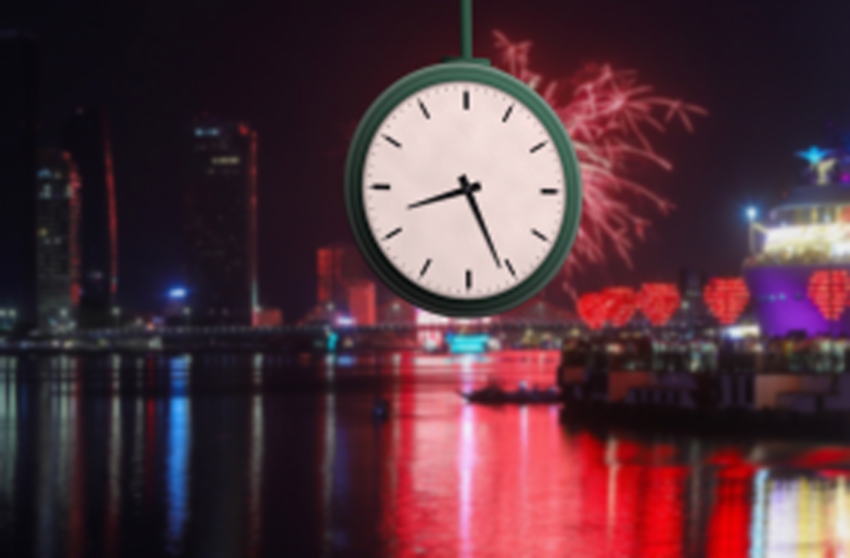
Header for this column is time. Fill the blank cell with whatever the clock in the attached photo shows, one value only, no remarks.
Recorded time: 8:26
